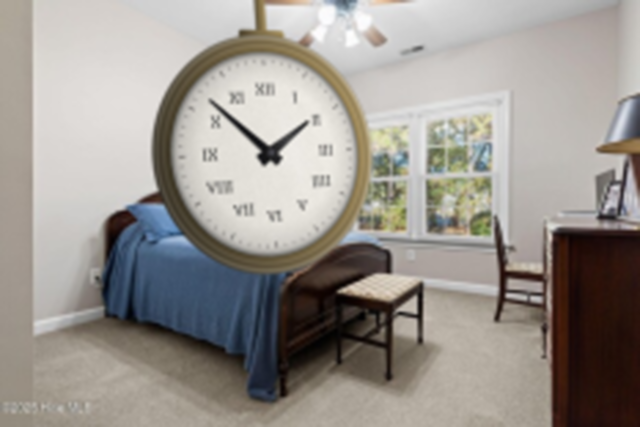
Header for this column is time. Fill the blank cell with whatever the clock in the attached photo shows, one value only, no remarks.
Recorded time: 1:52
